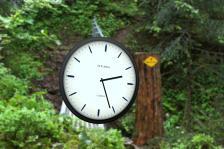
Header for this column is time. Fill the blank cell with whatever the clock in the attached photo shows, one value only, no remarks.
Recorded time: 2:26
